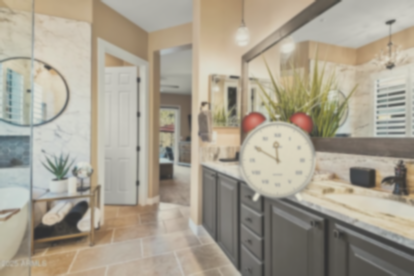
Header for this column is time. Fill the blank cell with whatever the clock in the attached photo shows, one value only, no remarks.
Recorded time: 11:50
